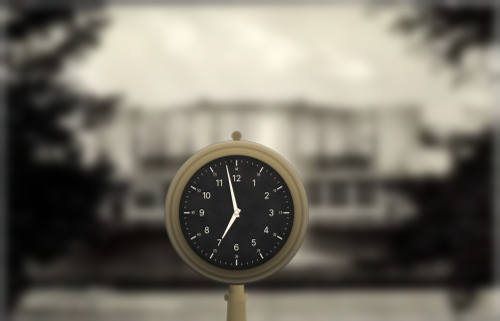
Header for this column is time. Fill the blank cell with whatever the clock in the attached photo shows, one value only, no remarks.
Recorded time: 6:58
